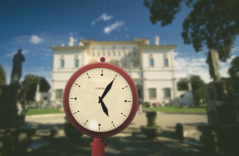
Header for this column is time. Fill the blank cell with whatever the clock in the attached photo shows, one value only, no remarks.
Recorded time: 5:05
